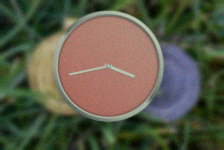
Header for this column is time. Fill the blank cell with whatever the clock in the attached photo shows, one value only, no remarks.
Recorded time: 3:43
